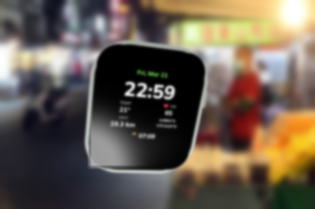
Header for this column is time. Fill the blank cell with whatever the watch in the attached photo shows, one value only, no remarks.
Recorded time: 22:59
